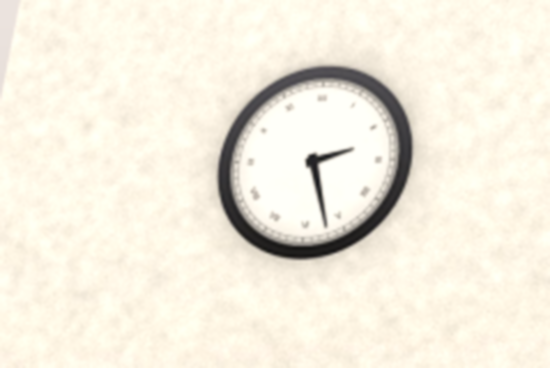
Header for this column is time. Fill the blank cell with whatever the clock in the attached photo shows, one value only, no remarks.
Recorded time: 2:27
